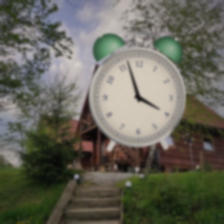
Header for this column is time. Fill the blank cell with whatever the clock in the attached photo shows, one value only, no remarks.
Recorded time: 3:57
